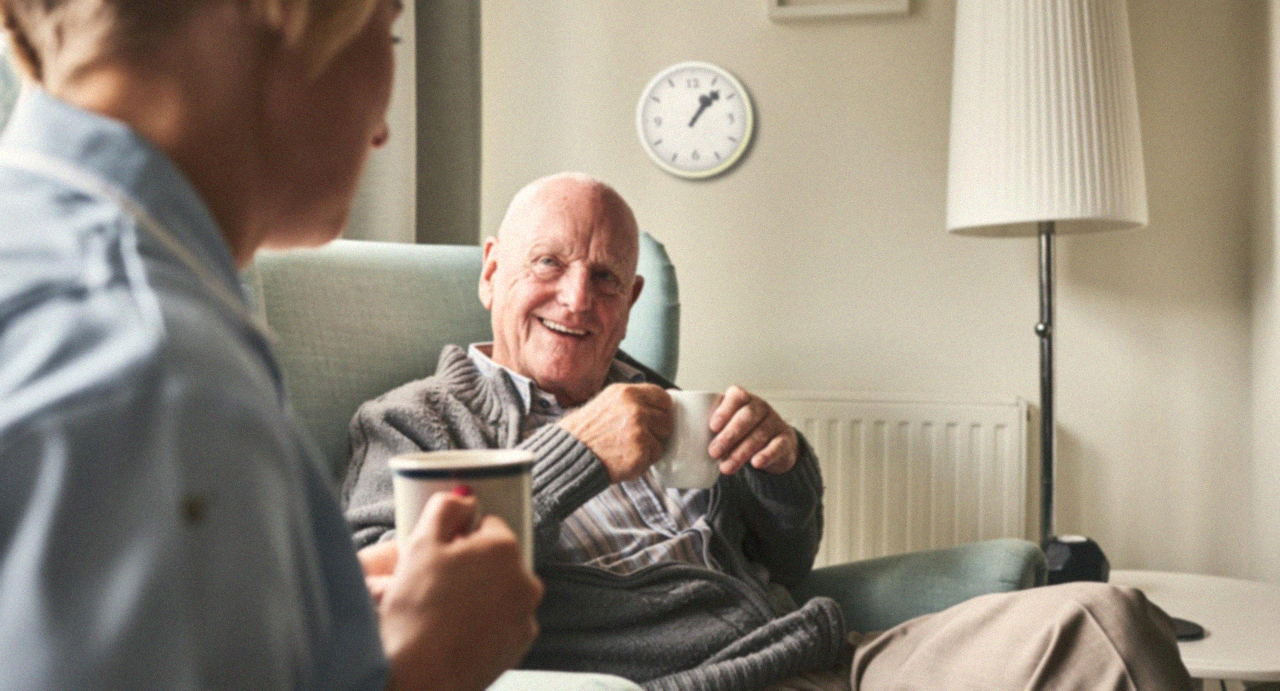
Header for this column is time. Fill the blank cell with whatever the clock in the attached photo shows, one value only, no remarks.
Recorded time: 1:07
